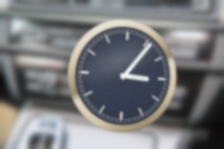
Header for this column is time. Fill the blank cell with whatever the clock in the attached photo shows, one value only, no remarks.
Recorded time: 3:06
